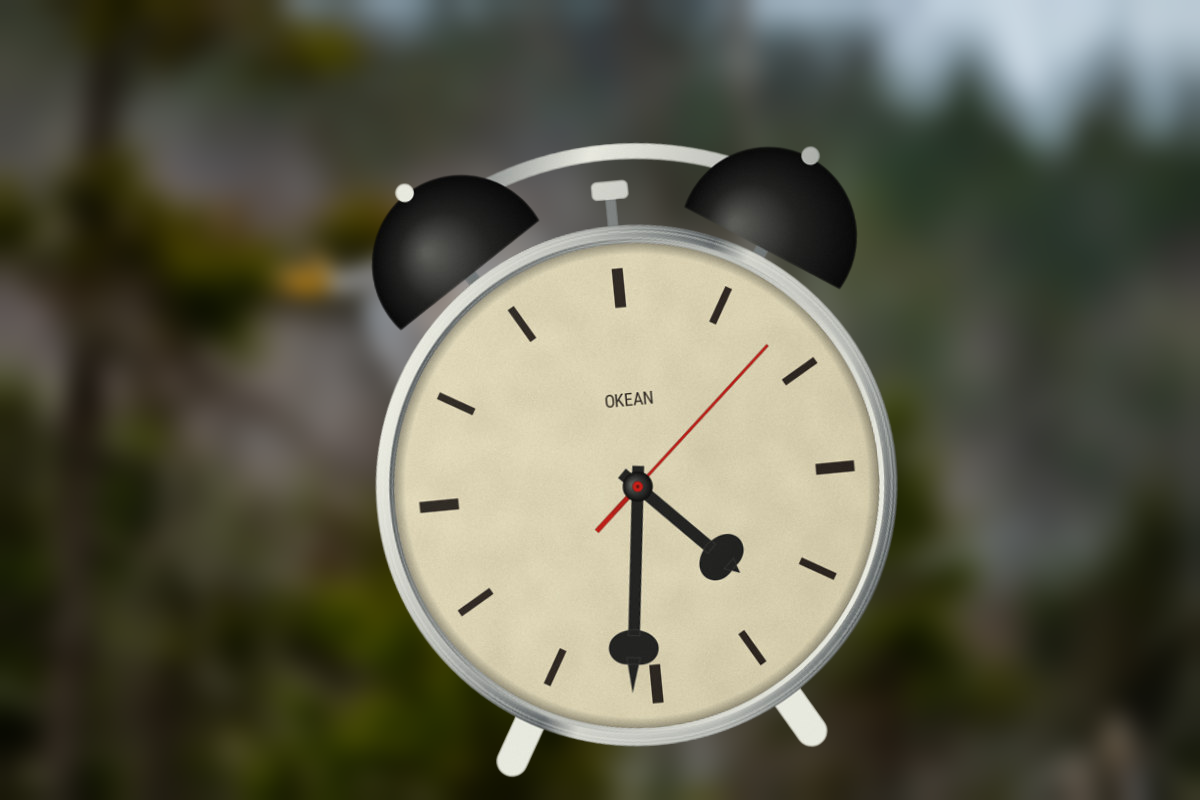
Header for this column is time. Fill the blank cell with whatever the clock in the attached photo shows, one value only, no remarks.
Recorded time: 4:31:08
